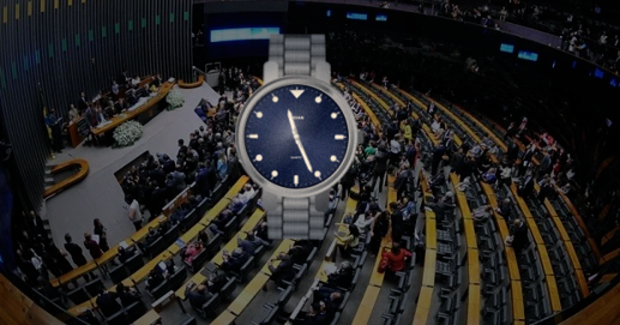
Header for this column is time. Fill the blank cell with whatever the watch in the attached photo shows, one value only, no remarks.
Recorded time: 11:26
